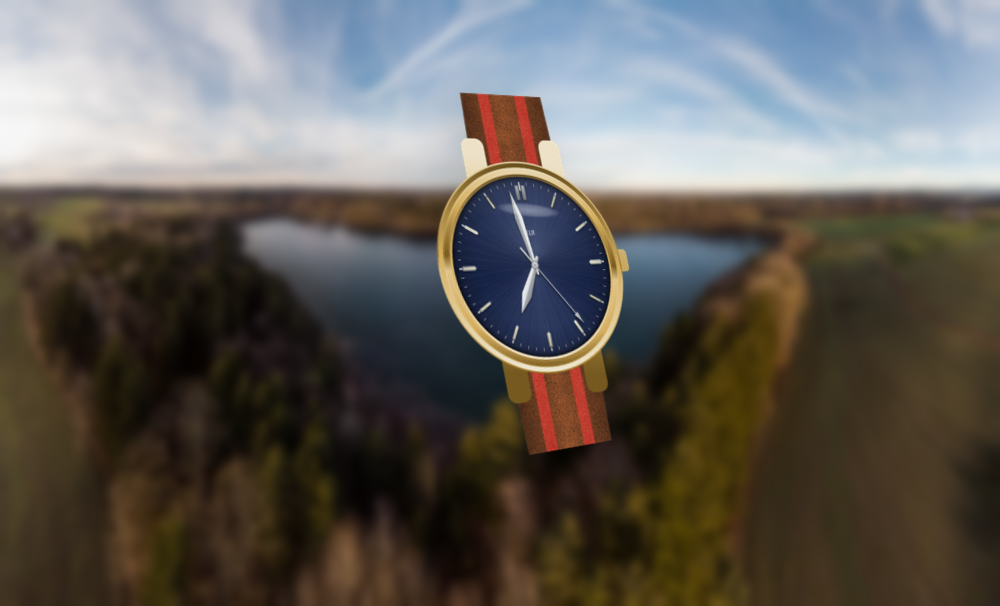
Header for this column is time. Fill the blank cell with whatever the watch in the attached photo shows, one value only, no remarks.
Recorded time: 6:58:24
